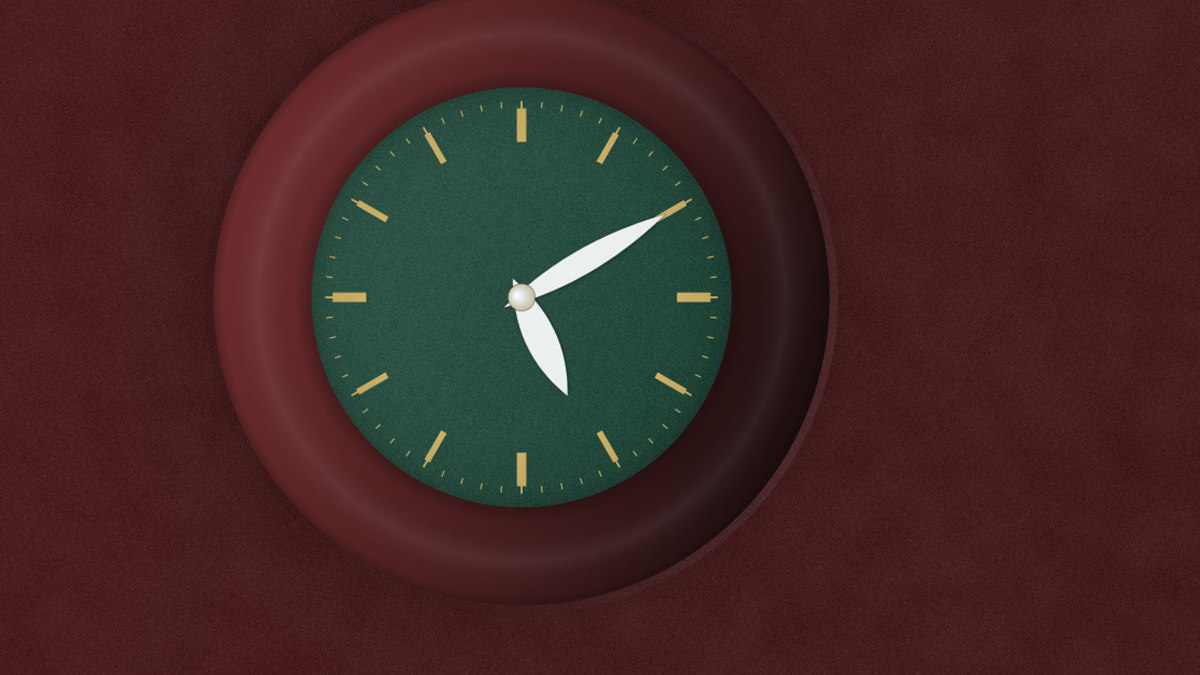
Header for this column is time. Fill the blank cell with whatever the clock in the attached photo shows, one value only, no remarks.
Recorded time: 5:10
